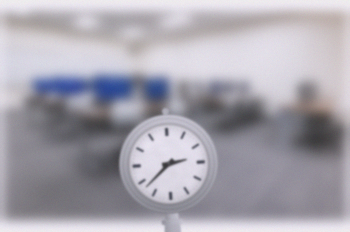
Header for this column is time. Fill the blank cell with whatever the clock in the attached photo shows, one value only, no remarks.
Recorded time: 2:38
